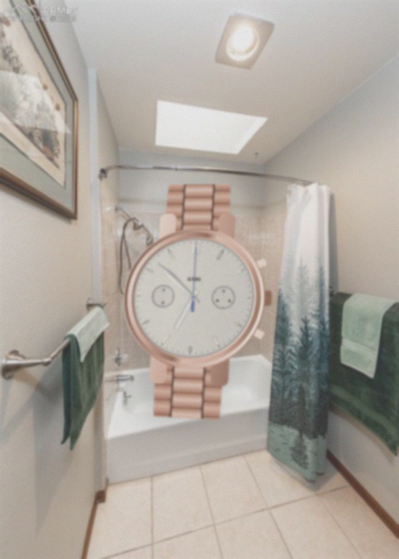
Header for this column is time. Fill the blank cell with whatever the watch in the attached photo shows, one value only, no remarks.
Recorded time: 6:52
